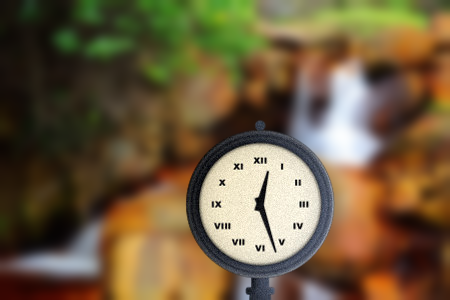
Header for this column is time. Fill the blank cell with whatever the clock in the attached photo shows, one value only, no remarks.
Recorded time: 12:27
